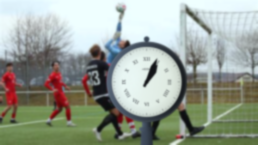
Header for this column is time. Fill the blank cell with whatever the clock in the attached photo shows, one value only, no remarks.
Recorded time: 1:04
